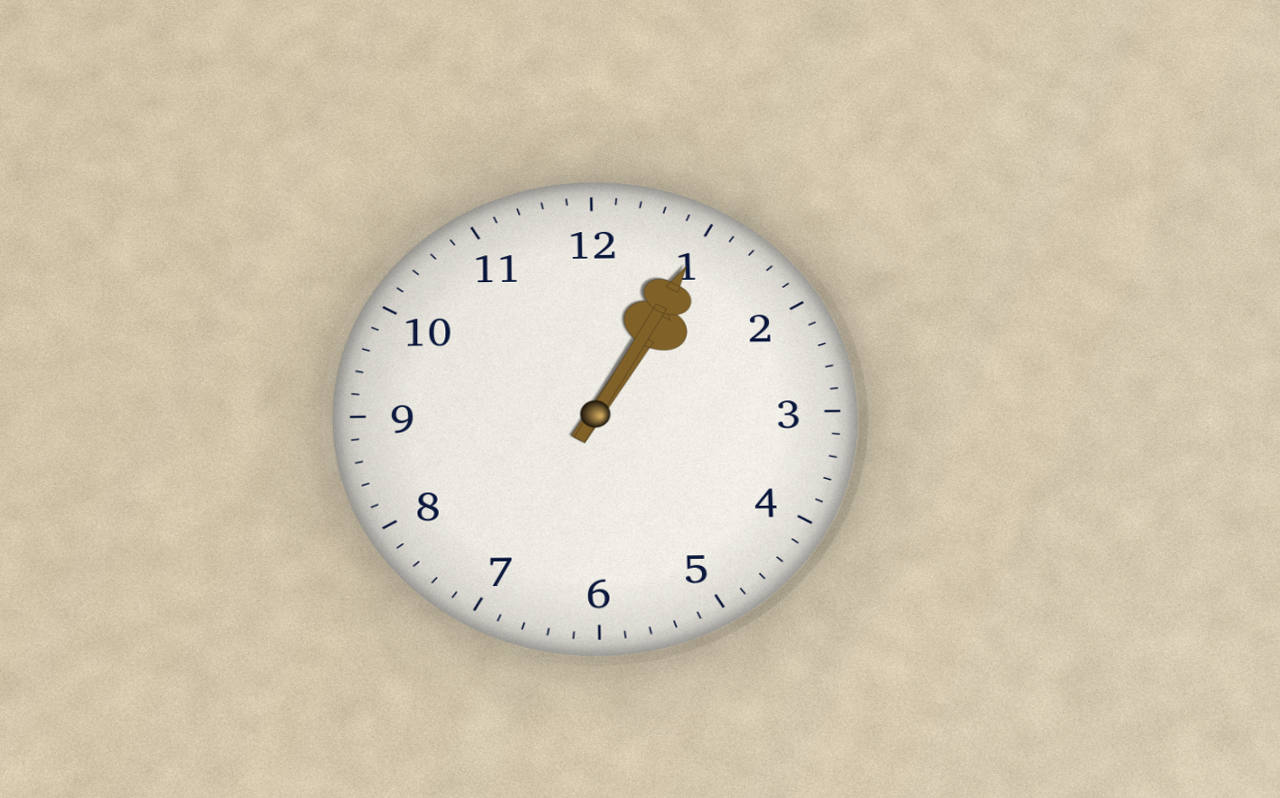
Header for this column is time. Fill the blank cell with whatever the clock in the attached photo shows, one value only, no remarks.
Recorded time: 1:05
